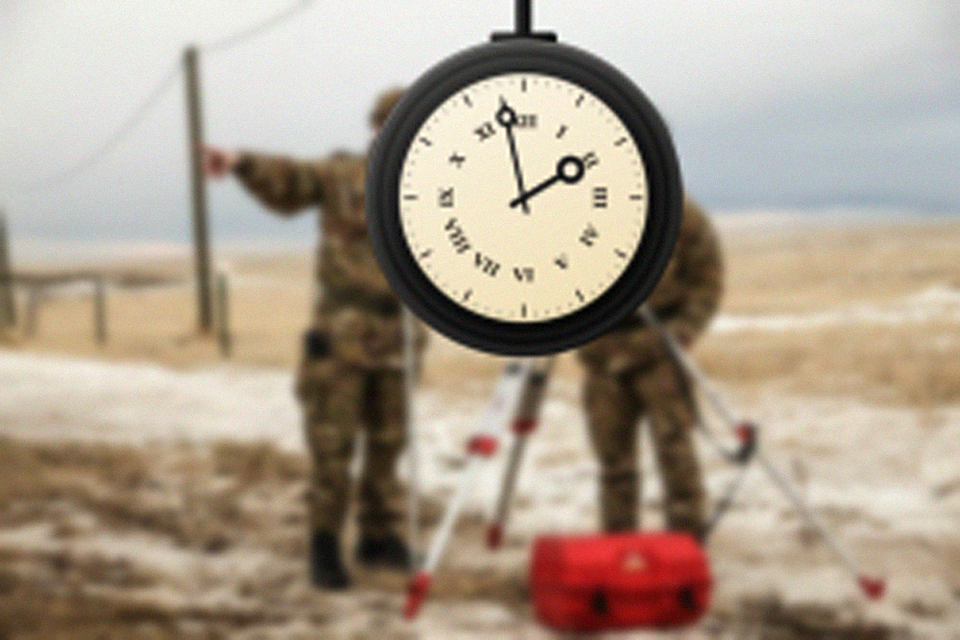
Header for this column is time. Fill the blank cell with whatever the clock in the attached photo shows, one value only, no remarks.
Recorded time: 1:58
